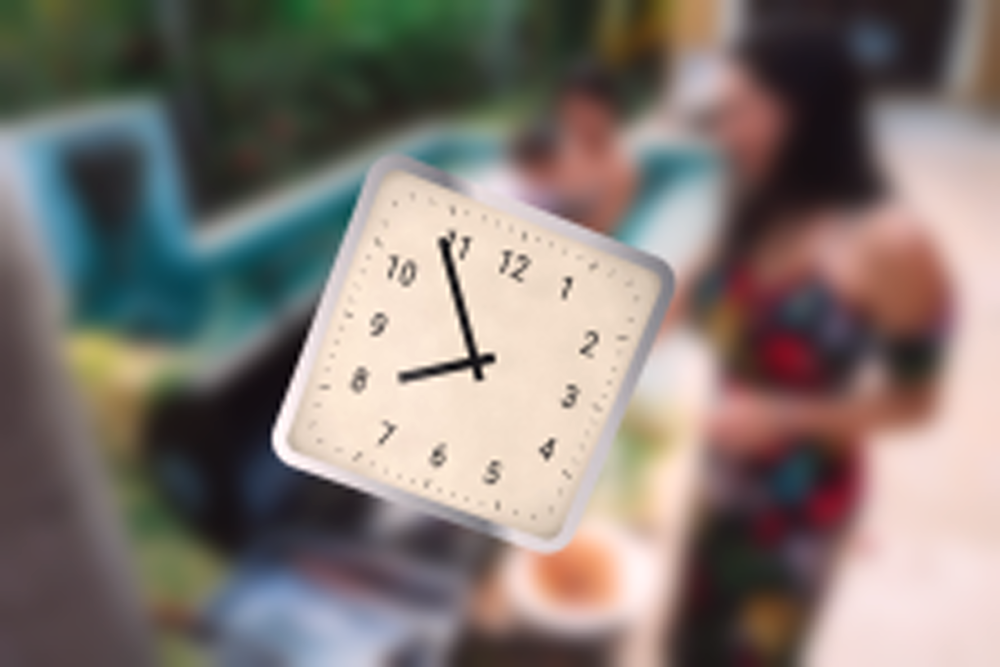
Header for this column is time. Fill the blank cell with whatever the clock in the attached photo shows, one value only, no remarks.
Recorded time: 7:54
